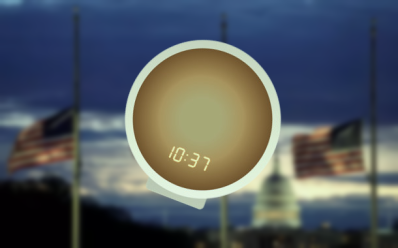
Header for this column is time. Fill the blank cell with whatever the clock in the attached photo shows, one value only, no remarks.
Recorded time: 10:37
